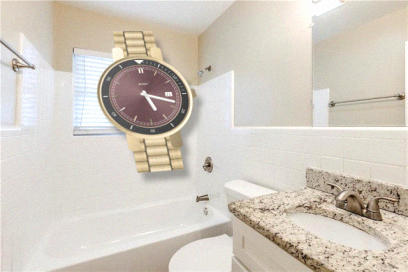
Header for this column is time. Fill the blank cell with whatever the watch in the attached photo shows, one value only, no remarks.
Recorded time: 5:18
